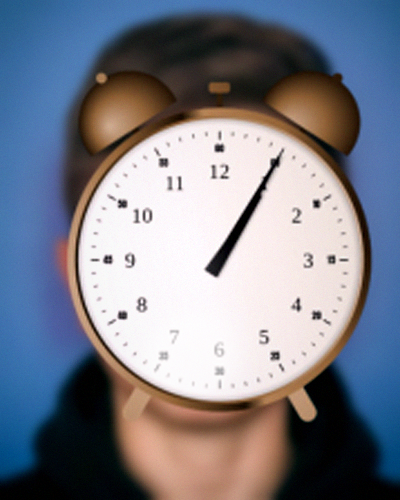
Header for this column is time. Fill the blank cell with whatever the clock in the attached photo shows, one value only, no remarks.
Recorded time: 1:05
